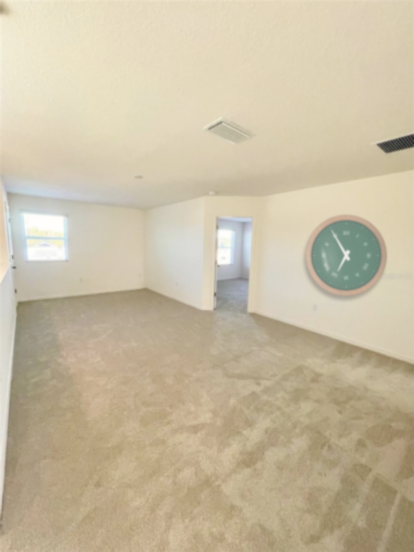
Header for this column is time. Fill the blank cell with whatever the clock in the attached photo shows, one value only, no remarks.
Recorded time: 6:55
